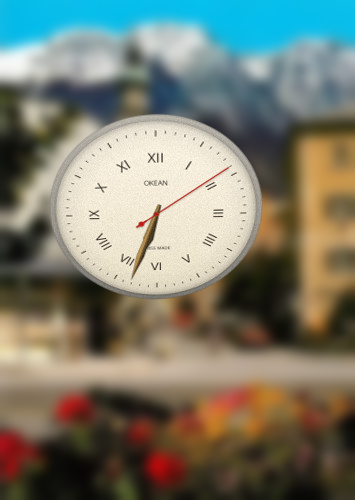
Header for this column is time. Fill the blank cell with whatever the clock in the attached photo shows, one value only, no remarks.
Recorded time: 6:33:09
